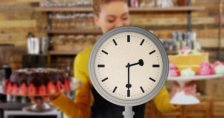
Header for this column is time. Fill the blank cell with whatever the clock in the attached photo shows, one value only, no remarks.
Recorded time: 2:30
